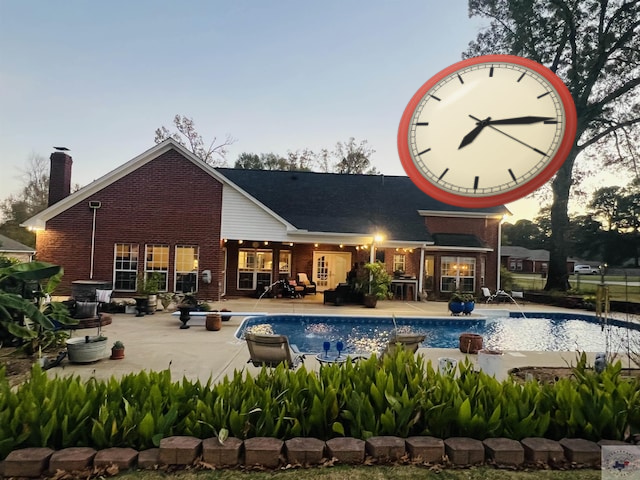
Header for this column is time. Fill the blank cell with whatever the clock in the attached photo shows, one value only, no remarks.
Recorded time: 7:14:20
